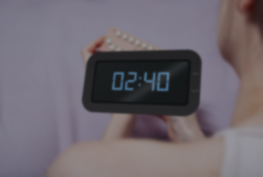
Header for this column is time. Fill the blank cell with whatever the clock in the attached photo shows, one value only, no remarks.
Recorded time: 2:40
